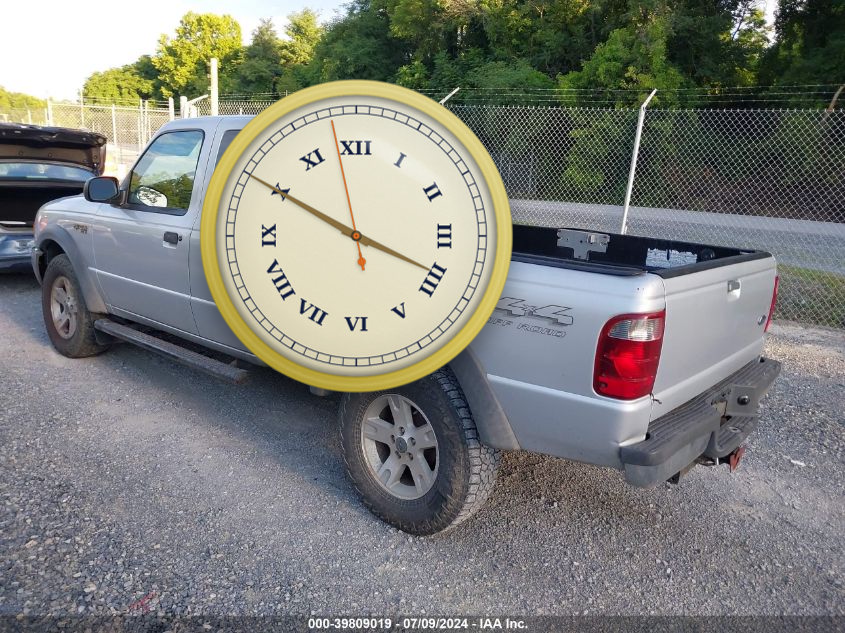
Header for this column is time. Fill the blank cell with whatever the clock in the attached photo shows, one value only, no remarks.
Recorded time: 3:49:58
